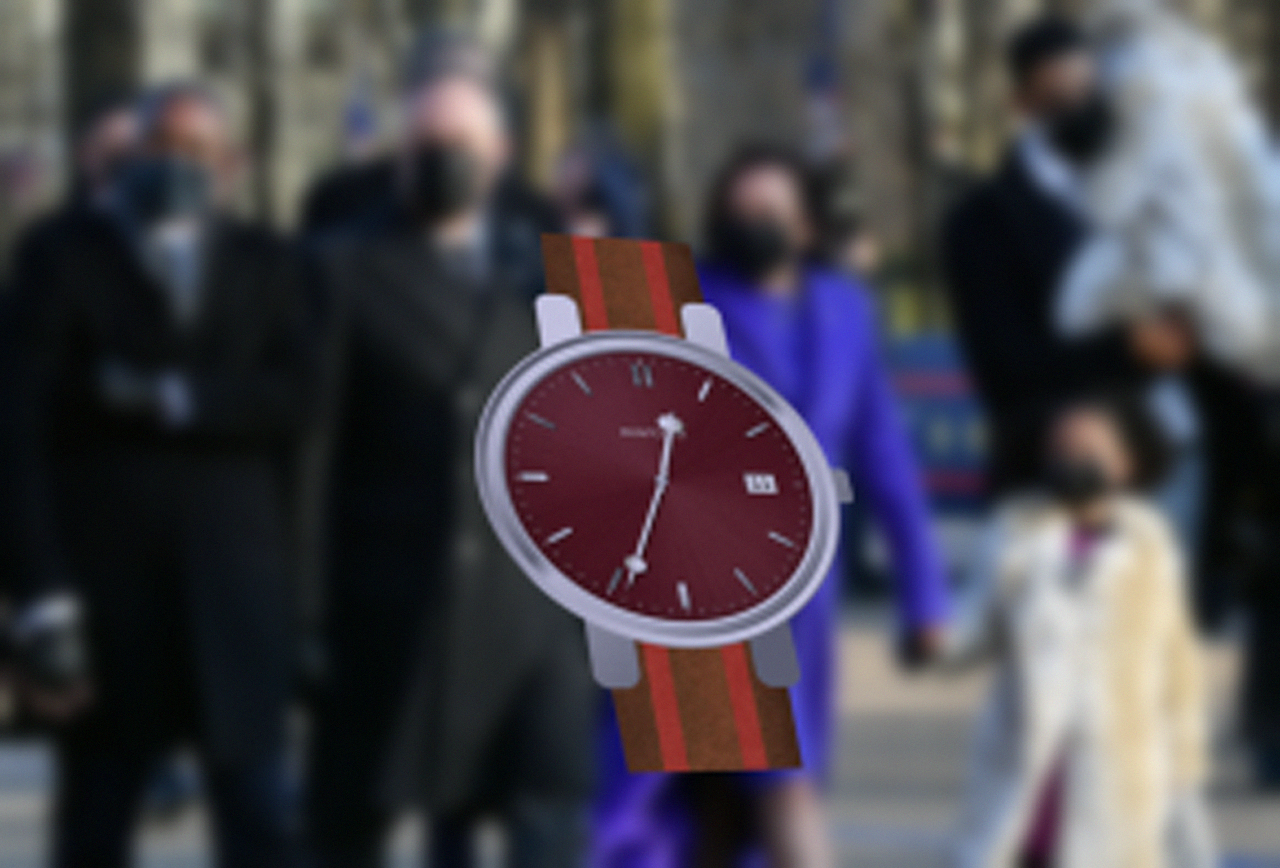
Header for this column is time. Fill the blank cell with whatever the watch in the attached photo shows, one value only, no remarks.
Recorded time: 12:34
